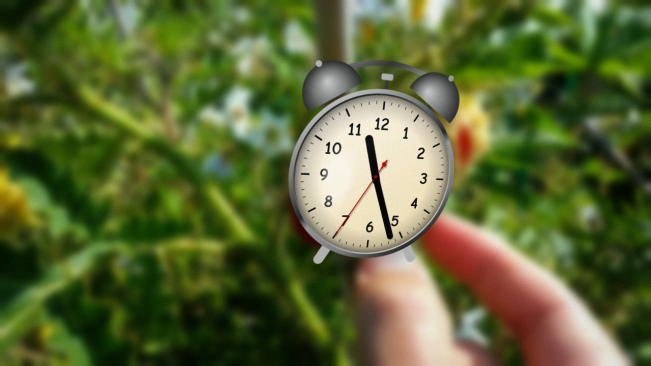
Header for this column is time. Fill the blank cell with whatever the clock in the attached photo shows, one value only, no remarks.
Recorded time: 11:26:35
